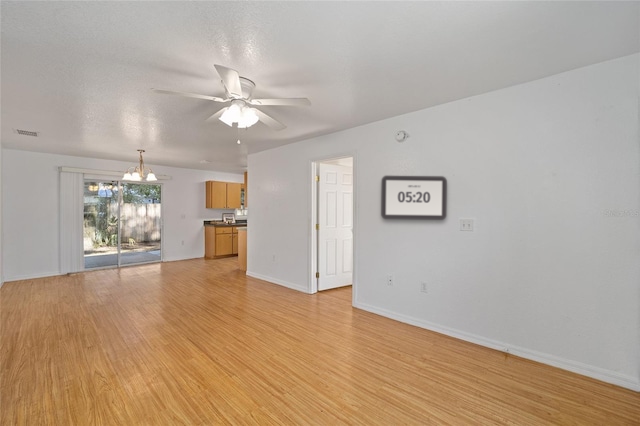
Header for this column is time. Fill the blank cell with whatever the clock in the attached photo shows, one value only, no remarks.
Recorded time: 5:20
